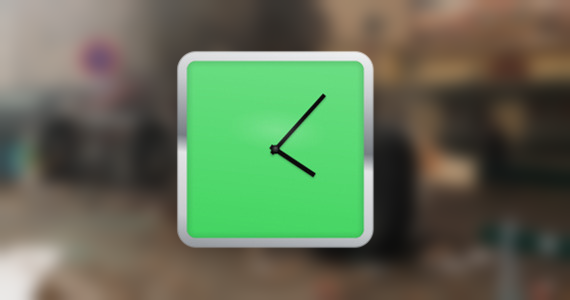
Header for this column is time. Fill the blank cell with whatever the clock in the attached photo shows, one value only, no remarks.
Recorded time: 4:07
